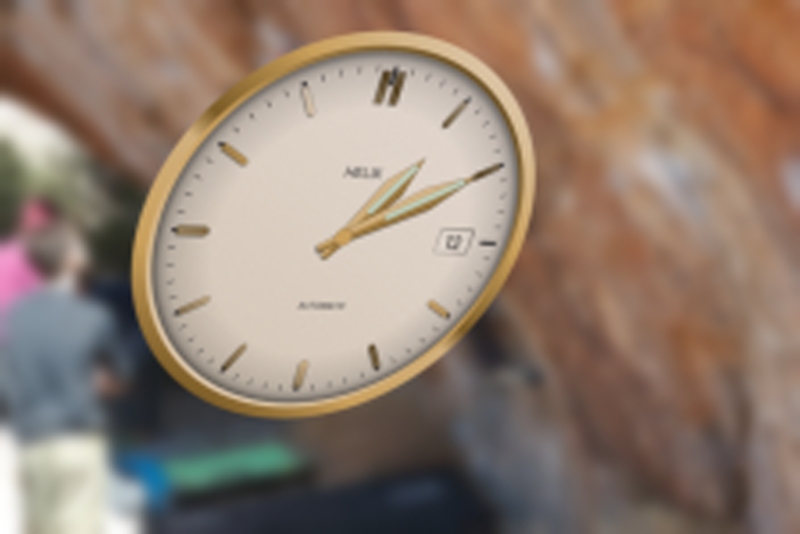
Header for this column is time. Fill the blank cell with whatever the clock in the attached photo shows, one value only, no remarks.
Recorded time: 1:10
